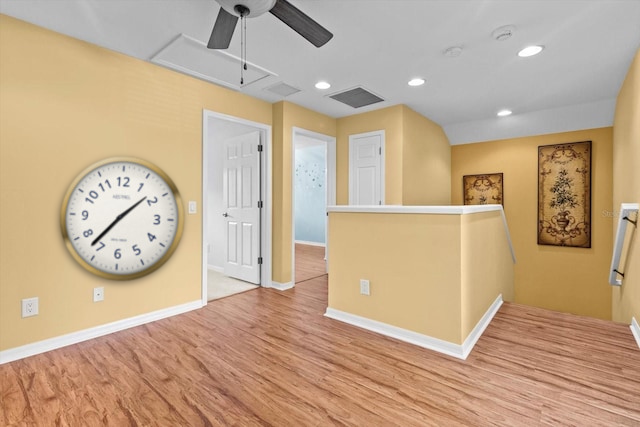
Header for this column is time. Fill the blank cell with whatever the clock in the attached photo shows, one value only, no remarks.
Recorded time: 1:37
